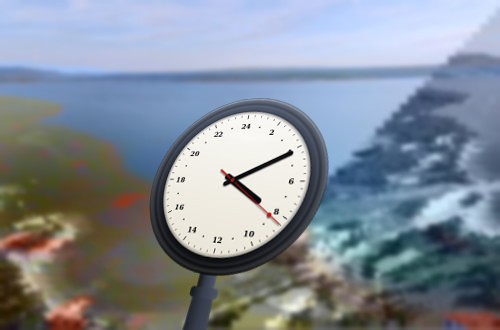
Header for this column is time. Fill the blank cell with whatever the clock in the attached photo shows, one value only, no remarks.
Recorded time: 8:10:21
